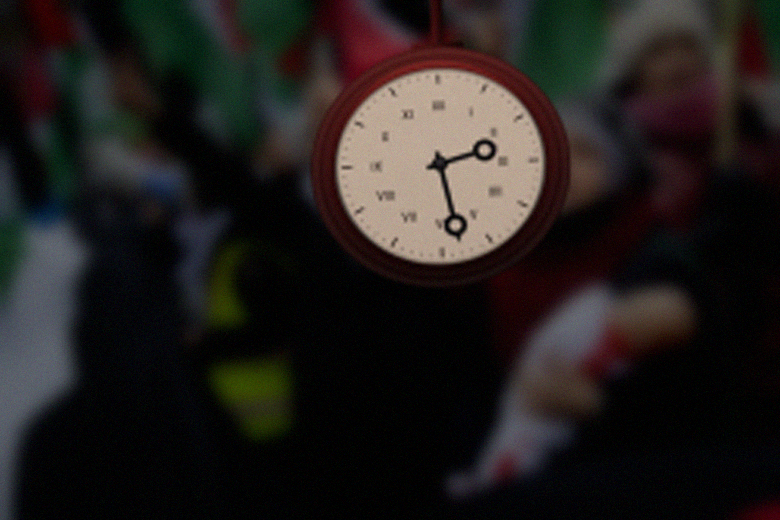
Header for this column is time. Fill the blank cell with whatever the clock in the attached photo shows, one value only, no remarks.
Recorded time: 2:28
